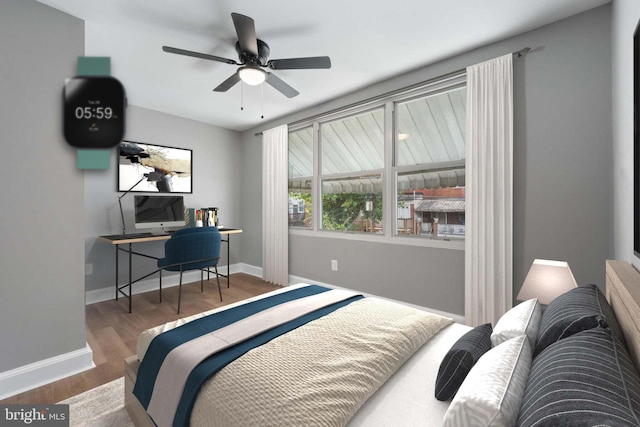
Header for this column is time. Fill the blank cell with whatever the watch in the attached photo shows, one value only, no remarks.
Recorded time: 5:59
